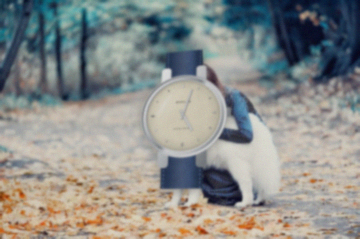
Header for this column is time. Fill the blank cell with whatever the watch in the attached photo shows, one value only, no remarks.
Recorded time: 5:03
